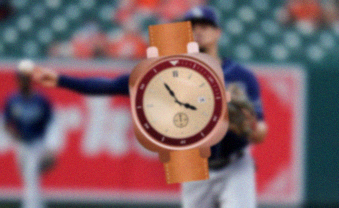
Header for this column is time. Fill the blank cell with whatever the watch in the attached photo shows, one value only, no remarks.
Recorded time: 3:55
